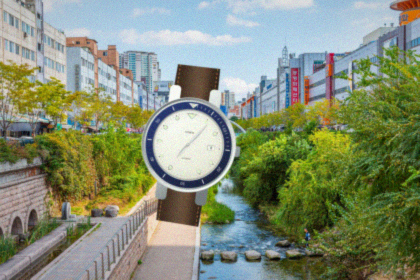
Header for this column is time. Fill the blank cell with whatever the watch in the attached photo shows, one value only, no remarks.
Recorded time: 7:06
